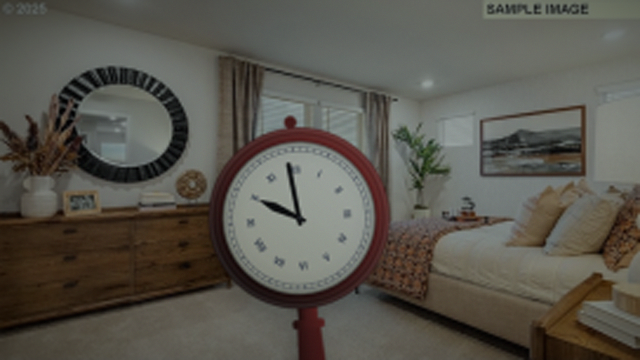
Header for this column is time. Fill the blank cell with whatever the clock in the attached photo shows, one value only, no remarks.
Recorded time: 9:59
